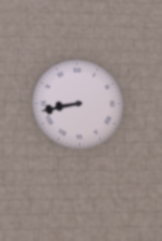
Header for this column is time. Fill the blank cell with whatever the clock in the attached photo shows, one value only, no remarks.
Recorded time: 8:43
